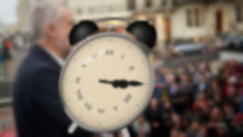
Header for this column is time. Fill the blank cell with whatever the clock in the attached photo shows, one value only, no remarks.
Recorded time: 3:15
